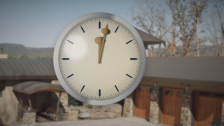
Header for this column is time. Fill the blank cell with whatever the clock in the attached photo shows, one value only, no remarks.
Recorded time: 12:02
